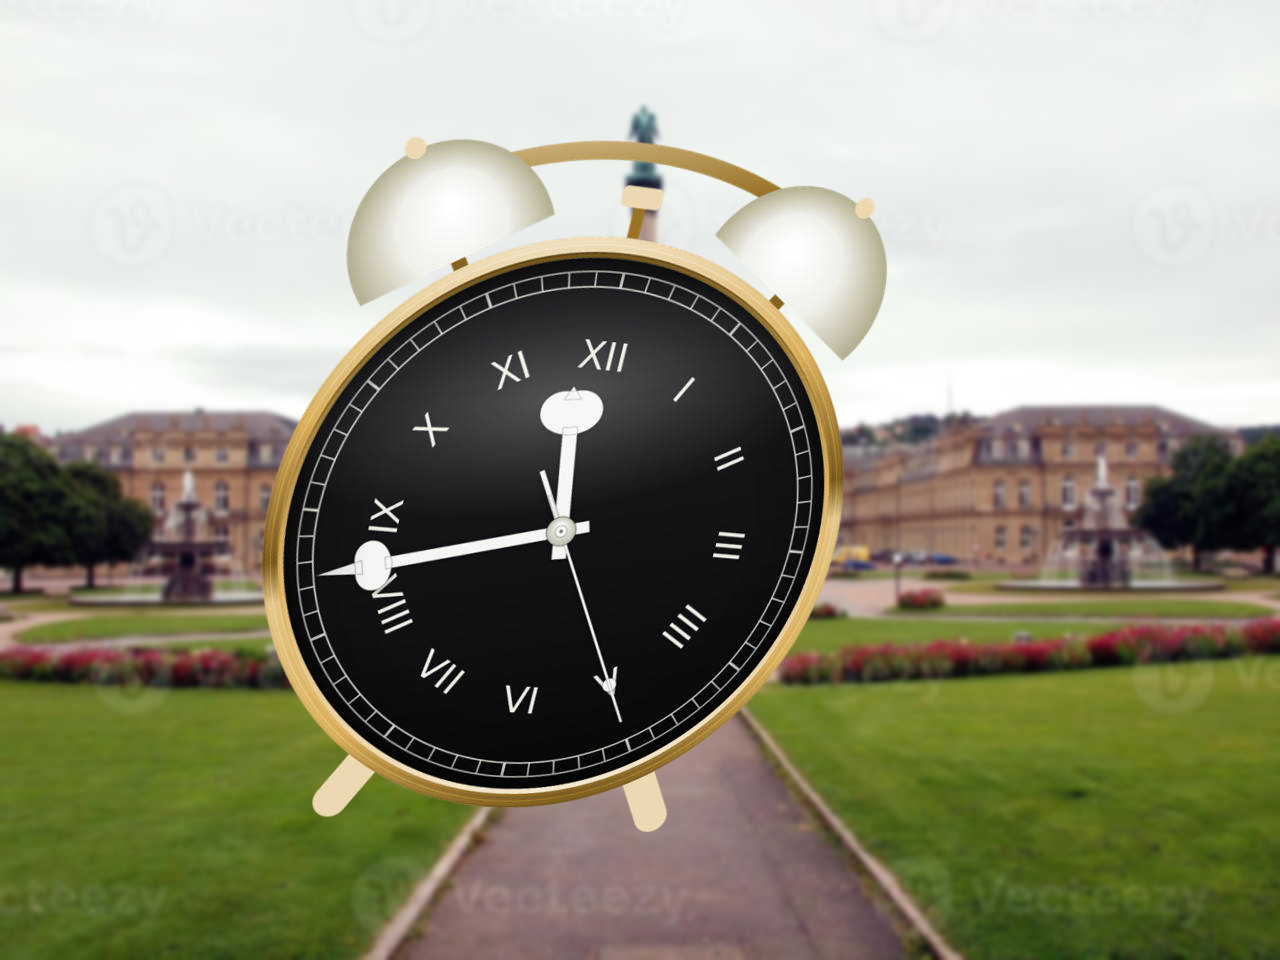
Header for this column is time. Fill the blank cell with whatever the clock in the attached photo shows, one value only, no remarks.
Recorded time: 11:42:25
